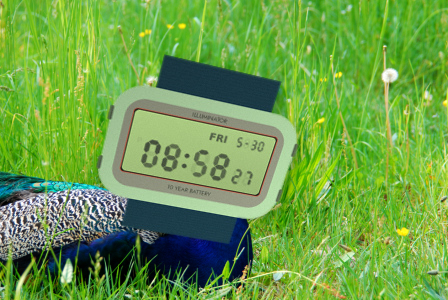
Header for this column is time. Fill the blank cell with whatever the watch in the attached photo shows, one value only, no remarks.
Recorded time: 8:58:27
